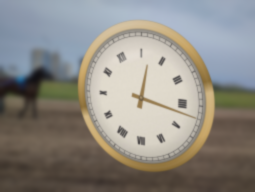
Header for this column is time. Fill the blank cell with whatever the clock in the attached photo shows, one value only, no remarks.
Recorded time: 1:22
